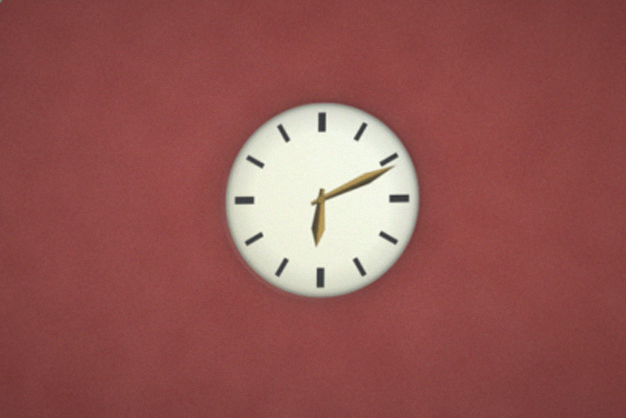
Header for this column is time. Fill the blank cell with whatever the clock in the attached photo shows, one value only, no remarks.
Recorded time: 6:11
